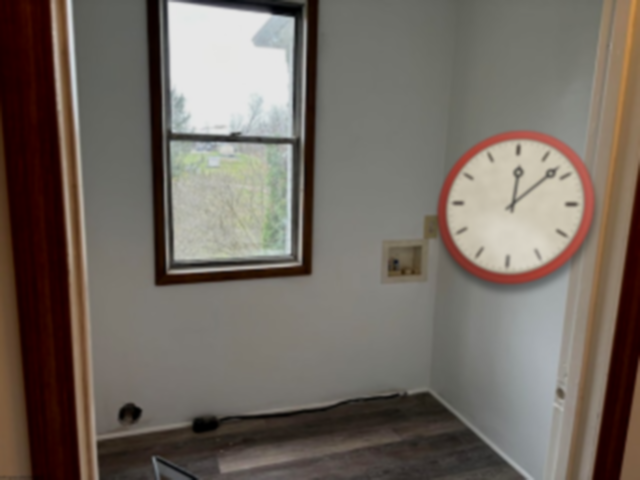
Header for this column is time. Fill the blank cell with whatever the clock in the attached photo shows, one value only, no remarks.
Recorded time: 12:08
